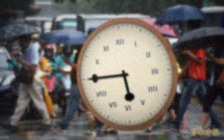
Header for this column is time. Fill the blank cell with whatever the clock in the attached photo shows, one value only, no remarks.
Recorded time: 5:45
